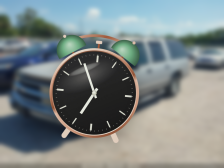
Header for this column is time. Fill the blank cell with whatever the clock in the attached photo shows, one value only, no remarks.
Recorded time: 6:56
